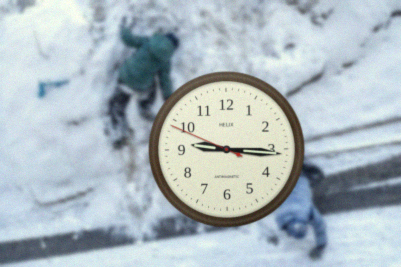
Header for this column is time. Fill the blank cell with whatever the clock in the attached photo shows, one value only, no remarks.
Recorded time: 9:15:49
